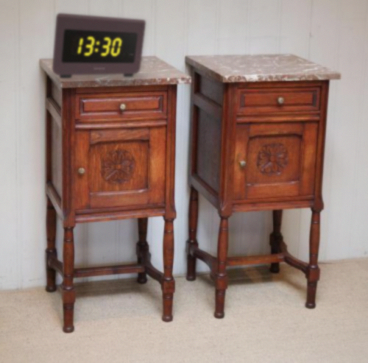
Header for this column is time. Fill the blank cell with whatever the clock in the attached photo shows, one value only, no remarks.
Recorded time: 13:30
